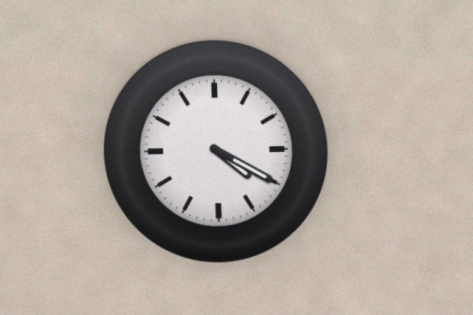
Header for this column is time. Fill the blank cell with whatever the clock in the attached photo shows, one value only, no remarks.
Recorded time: 4:20
